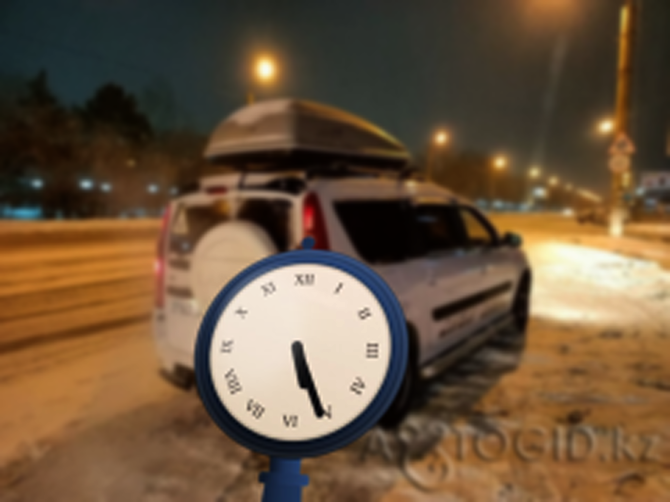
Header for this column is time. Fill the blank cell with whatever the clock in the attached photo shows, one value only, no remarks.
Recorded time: 5:26
